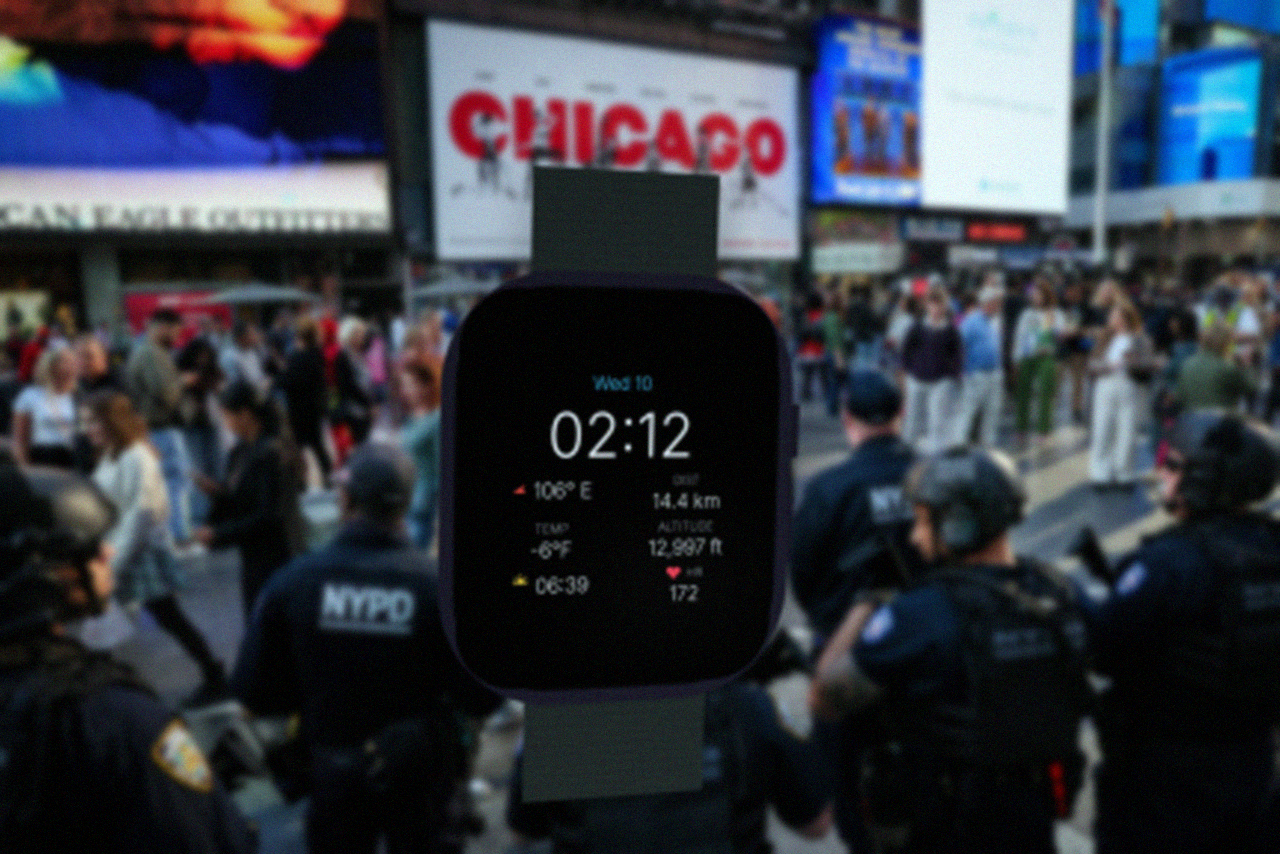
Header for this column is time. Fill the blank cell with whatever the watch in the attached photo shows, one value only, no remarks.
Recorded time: 2:12
